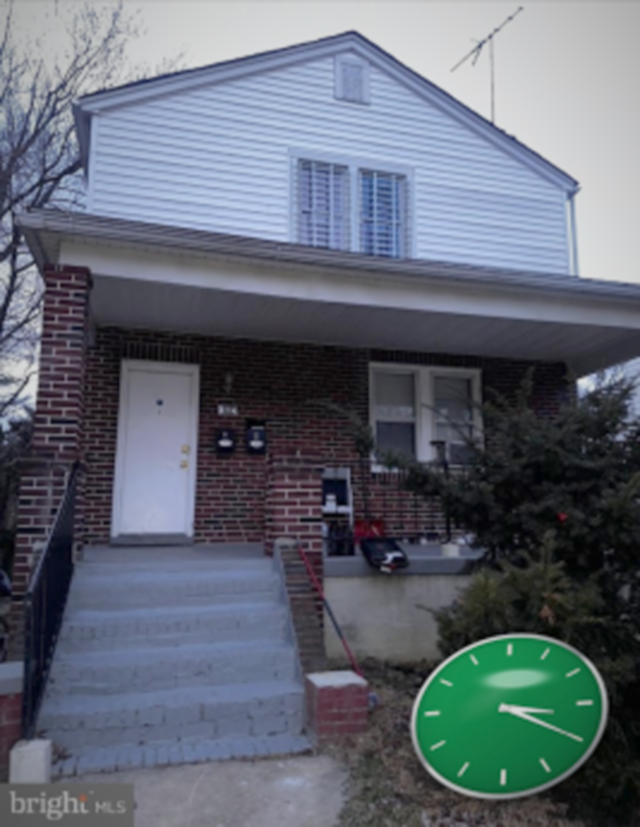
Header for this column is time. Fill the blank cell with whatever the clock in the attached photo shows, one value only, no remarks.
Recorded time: 3:20
